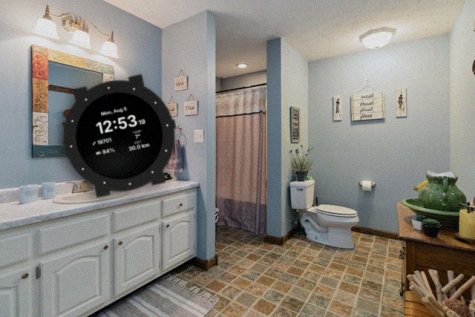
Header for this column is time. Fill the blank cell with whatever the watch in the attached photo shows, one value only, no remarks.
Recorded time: 12:53
